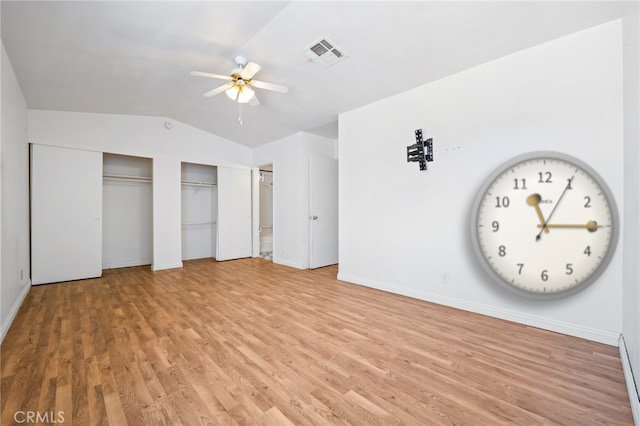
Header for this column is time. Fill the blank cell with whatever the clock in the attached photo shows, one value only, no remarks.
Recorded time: 11:15:05
